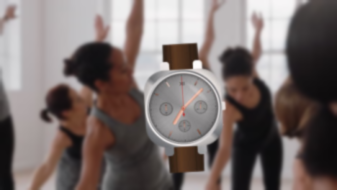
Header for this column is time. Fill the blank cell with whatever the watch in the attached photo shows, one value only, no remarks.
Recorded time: 7:08
